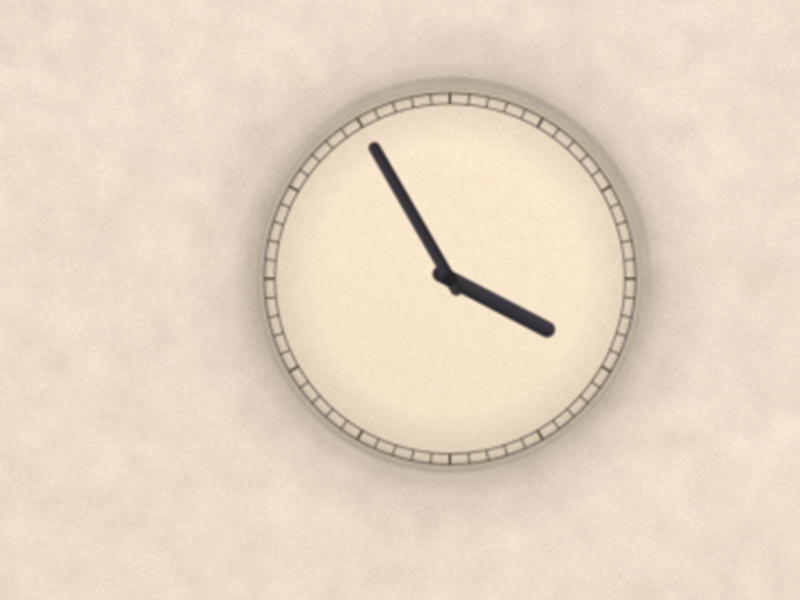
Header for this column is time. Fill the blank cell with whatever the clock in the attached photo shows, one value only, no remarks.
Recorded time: 3:55
